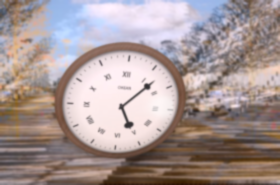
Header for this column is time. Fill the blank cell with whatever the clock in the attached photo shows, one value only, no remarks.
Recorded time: 5:07
